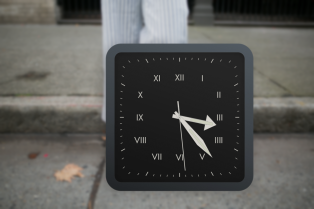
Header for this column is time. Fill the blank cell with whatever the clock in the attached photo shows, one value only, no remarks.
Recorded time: 3:23:29
